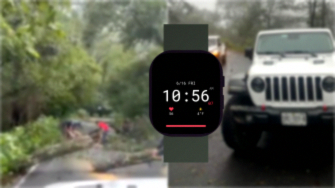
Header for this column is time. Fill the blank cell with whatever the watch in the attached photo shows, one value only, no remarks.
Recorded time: 10:56
